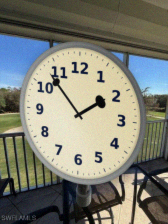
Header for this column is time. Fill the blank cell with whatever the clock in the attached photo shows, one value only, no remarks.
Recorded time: 1:53
